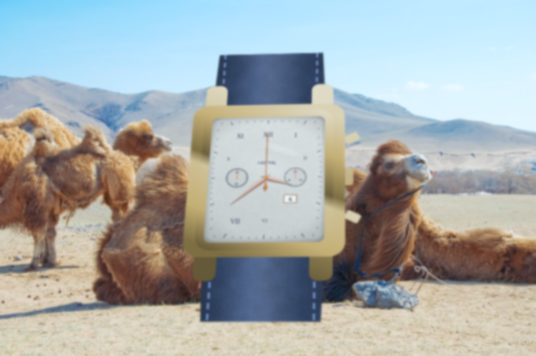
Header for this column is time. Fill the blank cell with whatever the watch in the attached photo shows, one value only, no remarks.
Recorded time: 3:38
